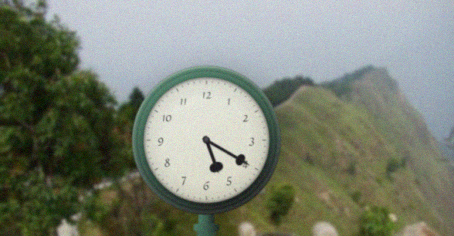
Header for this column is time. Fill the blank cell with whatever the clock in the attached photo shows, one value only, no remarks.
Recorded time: 5:20
